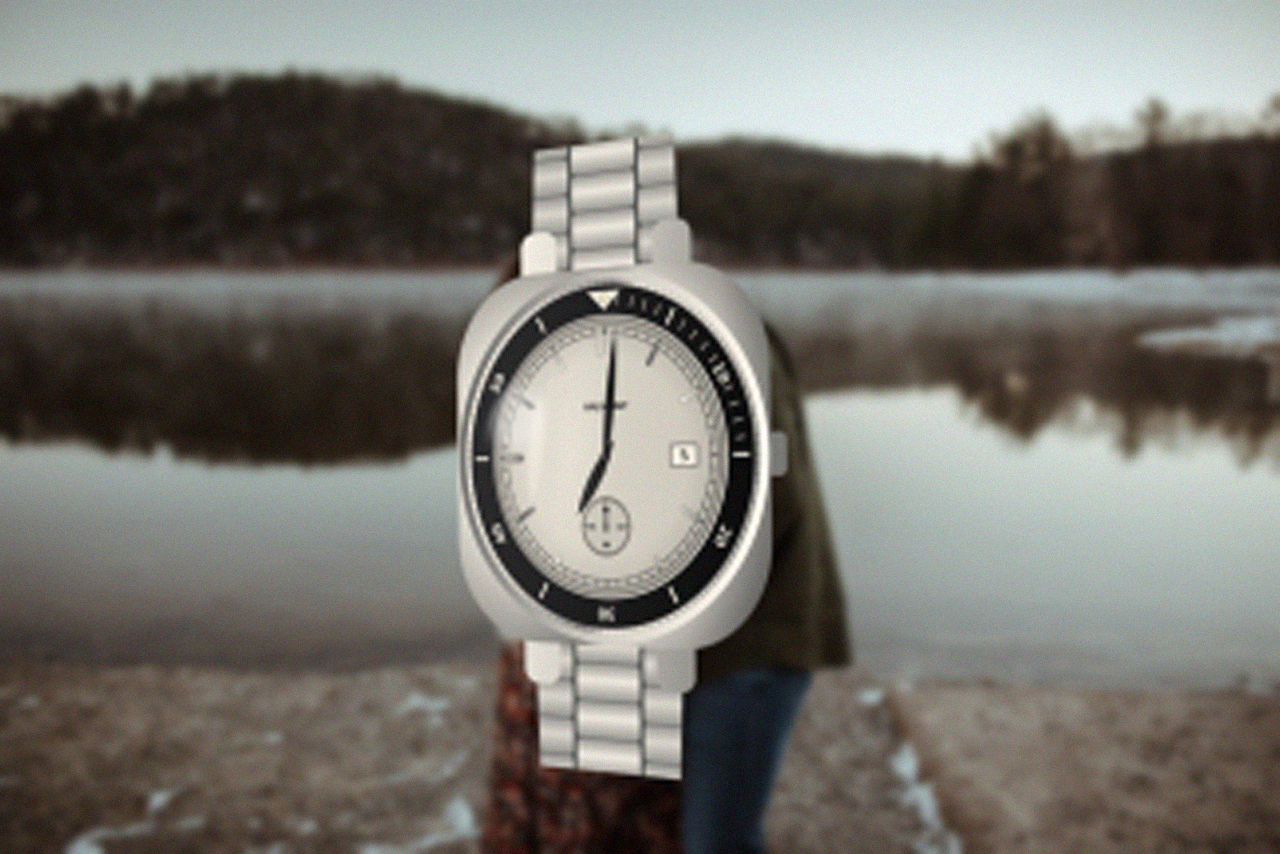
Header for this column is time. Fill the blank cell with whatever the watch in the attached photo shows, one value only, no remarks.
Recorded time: 7:01
